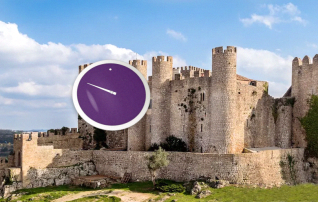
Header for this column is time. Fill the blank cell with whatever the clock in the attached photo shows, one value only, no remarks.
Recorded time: 9:49
